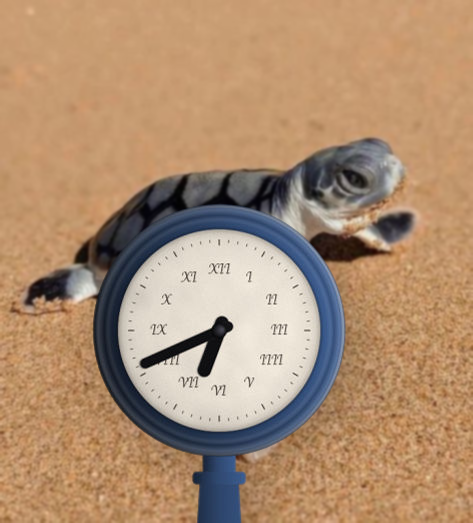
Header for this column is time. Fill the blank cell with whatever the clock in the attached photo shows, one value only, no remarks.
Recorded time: 6:41
